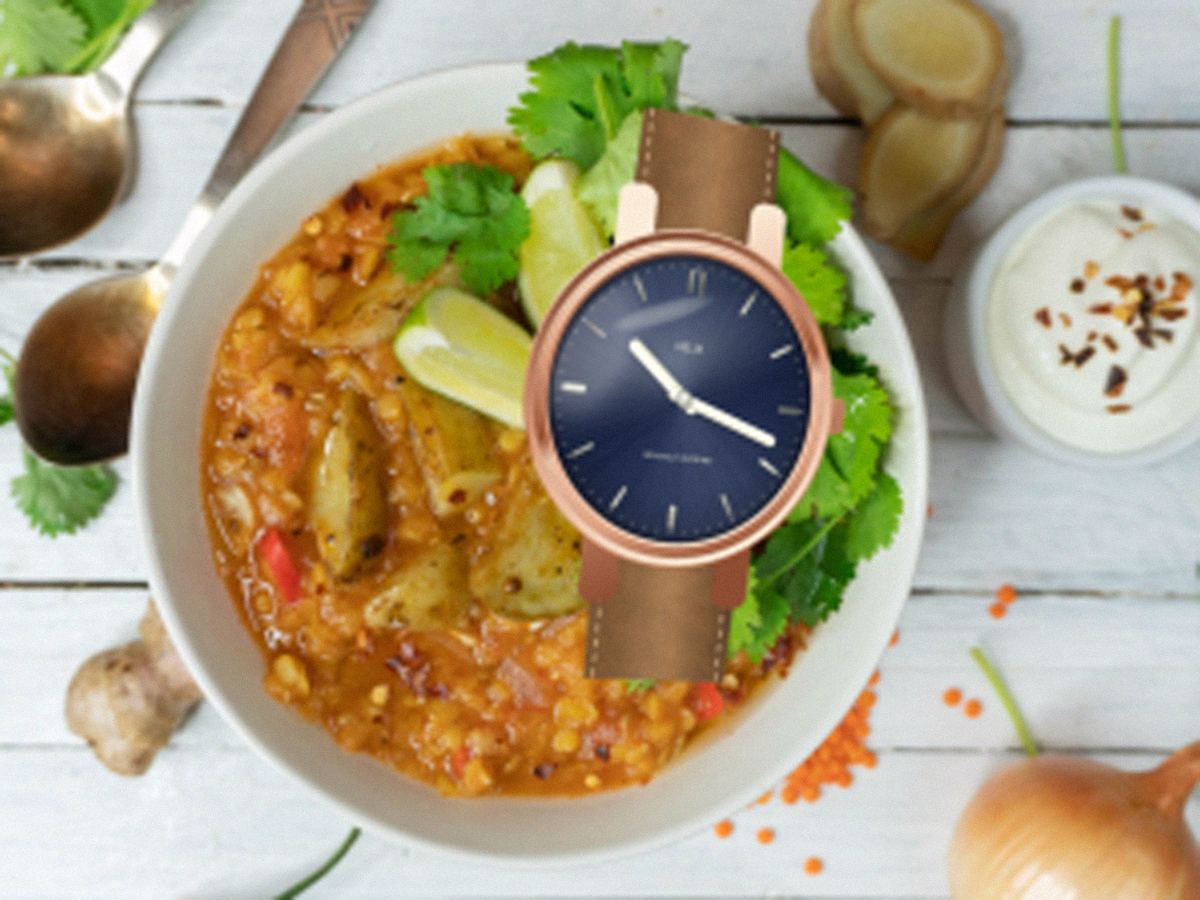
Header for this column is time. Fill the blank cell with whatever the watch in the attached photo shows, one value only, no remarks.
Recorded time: 10:18
